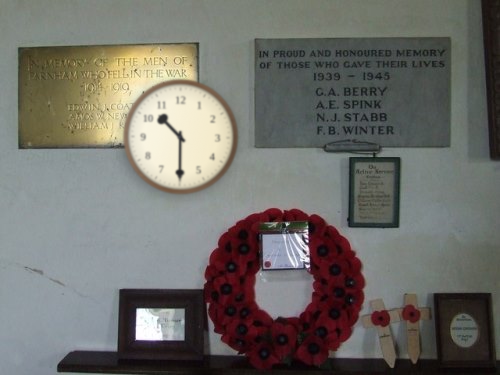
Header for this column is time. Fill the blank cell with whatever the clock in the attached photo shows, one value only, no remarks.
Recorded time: 10:30
